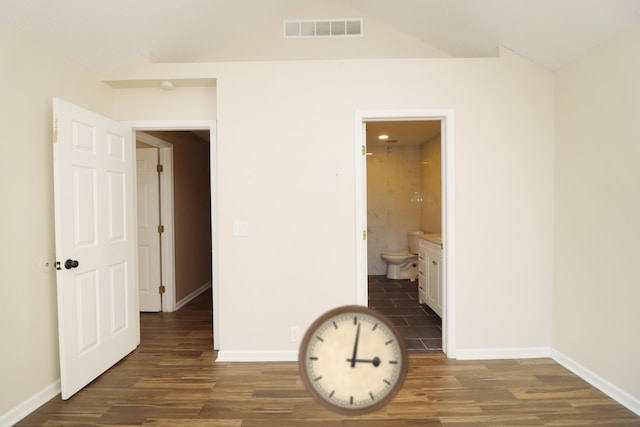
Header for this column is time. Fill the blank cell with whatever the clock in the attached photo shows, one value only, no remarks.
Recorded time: 3:01
